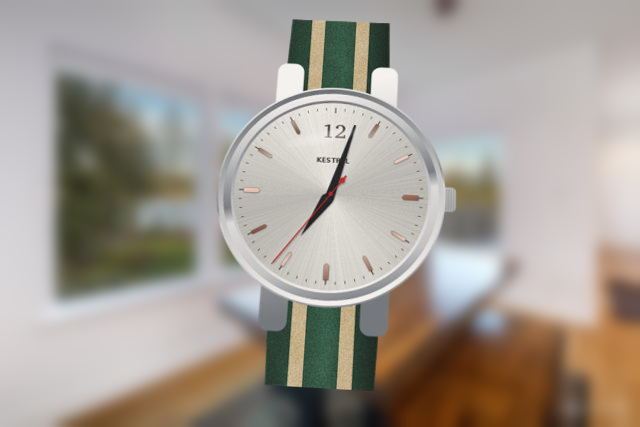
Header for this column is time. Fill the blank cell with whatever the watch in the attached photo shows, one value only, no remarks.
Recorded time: 7:02:36
